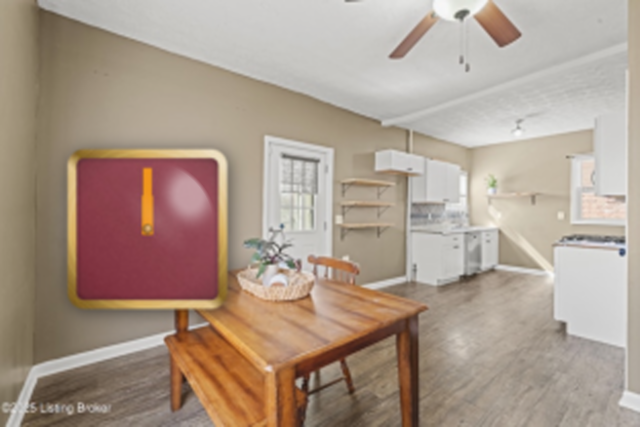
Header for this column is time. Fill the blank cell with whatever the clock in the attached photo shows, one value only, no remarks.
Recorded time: 12:00
